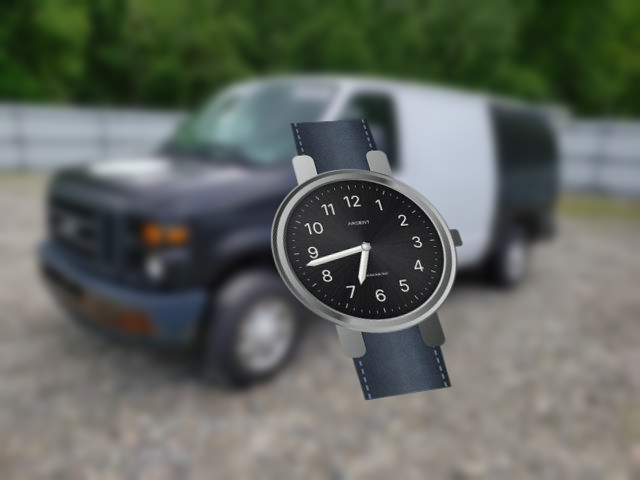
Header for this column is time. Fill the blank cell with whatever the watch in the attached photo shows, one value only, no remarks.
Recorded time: 6:43
